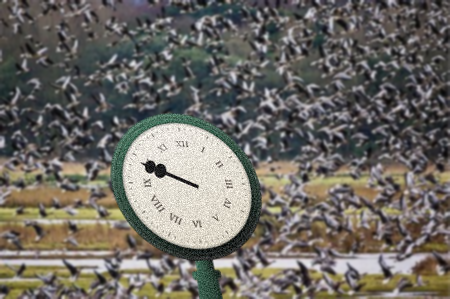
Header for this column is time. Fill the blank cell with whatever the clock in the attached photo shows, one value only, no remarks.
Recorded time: 9:49
